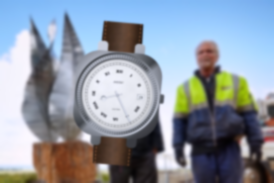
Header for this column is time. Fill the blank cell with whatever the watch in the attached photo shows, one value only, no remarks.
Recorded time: 8:25
